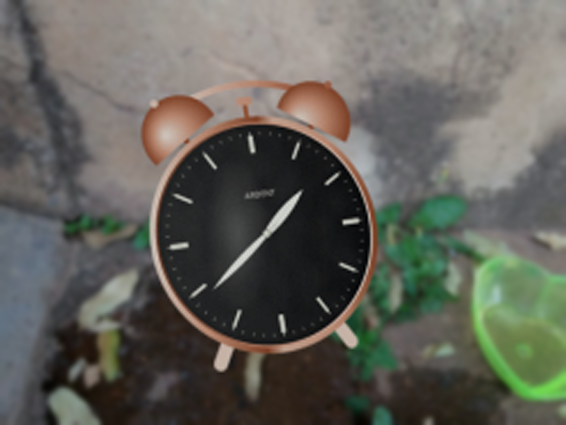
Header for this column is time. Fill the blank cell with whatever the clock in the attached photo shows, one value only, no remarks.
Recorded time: 1:39
